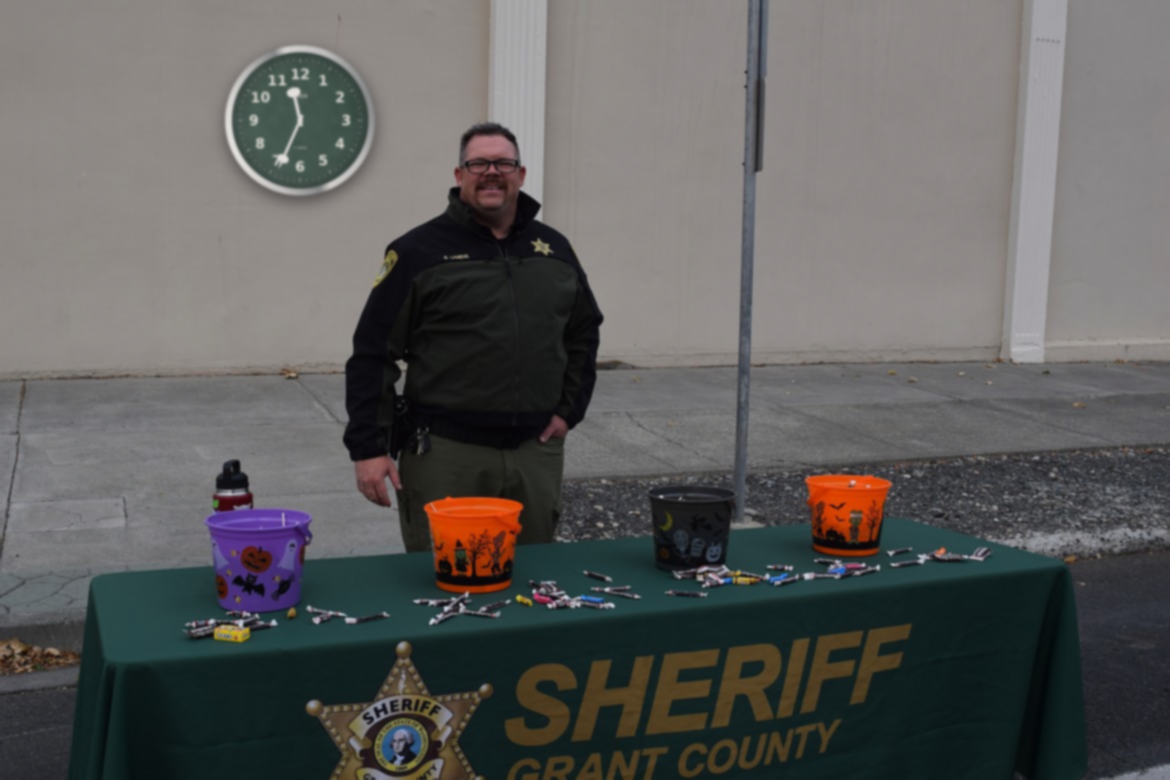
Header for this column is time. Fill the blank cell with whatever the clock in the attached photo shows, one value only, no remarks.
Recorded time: 11:34
